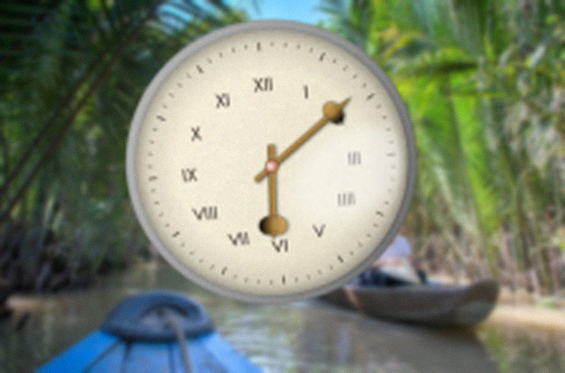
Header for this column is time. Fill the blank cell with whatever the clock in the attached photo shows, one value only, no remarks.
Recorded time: 6:09
